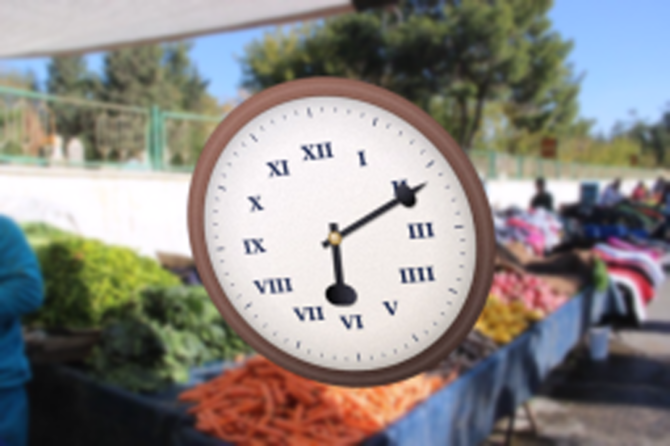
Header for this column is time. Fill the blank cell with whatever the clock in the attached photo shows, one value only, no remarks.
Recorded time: 6:11
